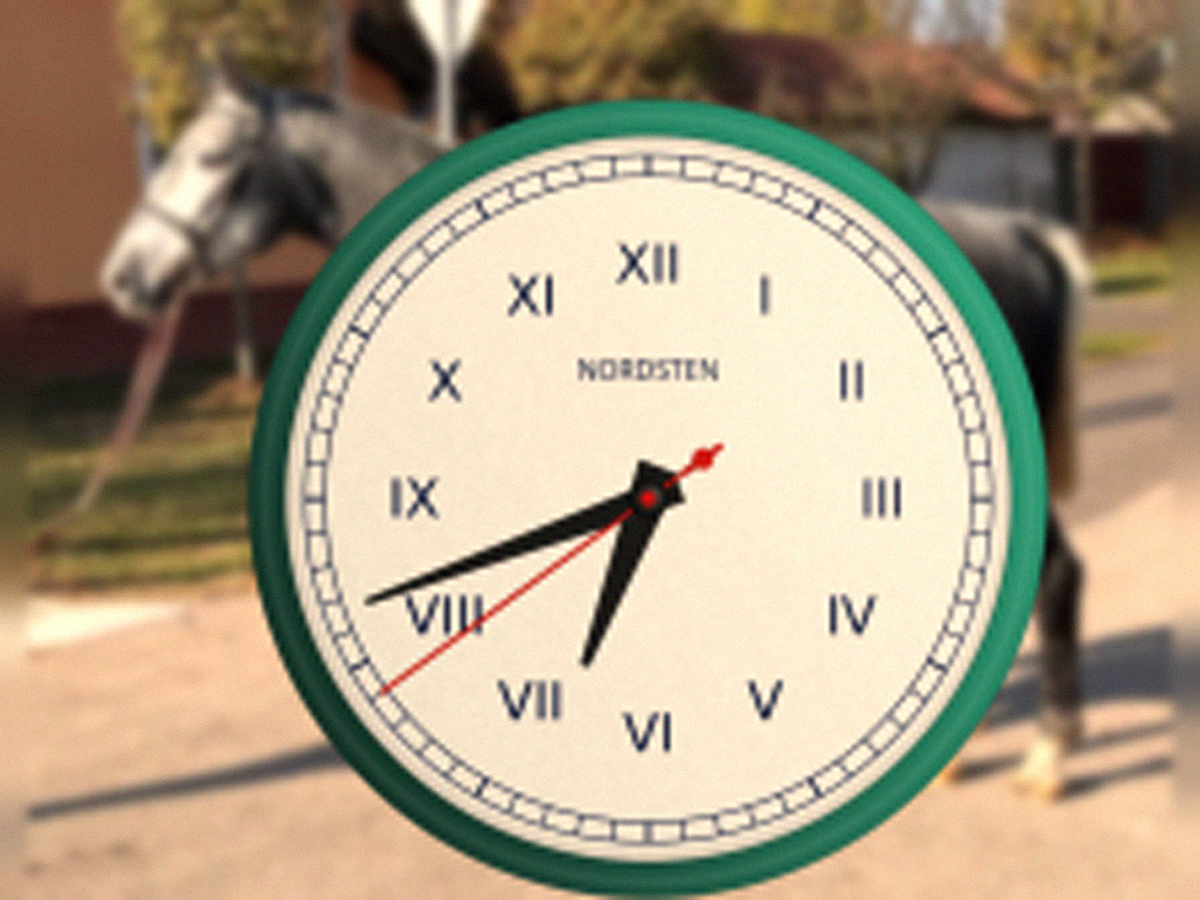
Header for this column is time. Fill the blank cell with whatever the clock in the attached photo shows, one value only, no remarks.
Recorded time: 6:41:39
